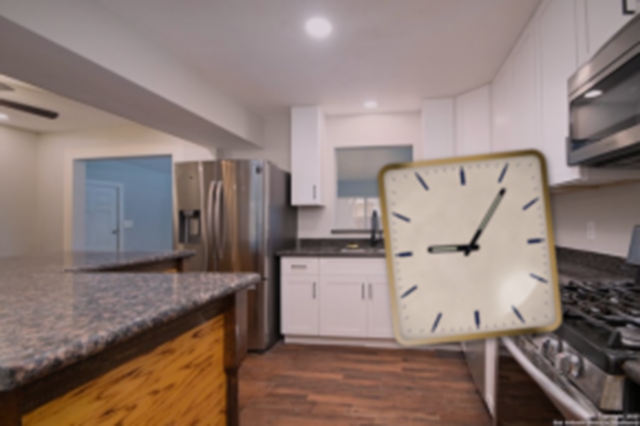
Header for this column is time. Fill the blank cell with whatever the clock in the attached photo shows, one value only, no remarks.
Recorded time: 9:06
